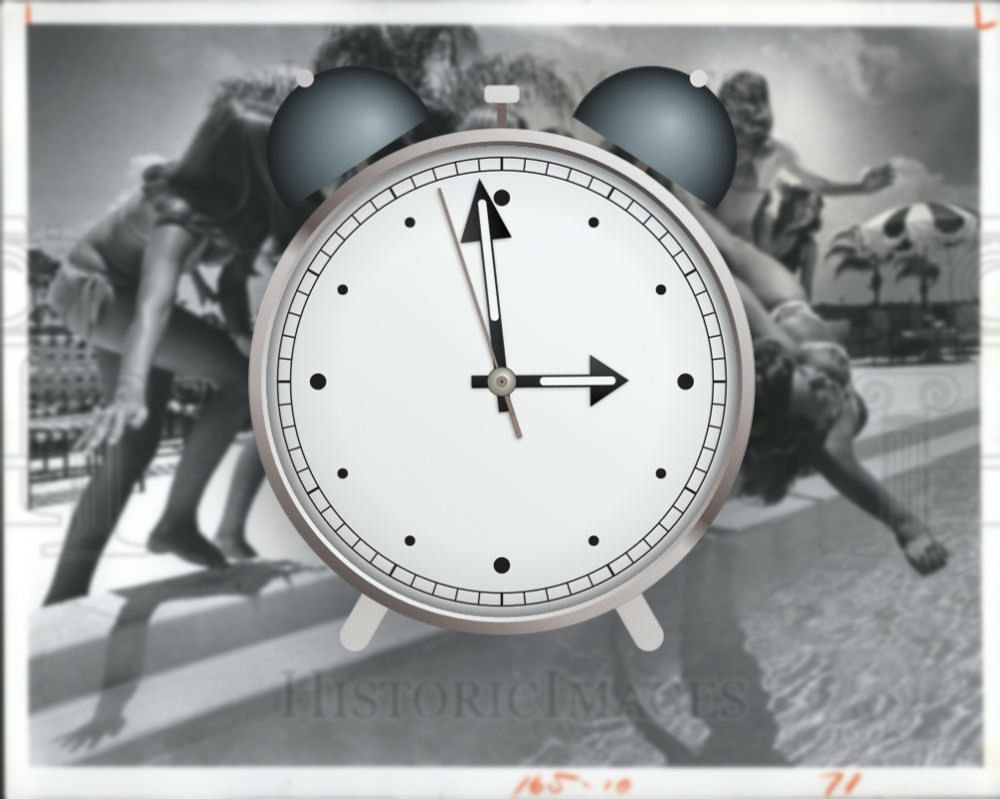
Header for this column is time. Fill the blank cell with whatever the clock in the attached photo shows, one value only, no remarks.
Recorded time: 2:58:57
